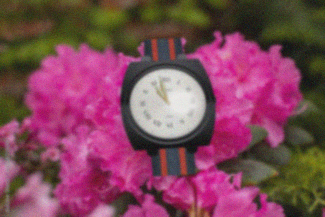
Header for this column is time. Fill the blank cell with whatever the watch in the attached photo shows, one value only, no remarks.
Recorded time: 10:58
